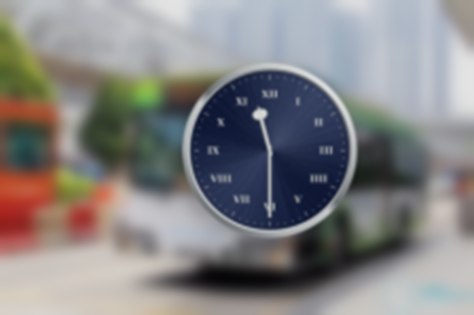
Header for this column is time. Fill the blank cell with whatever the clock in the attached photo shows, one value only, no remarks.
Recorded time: 11:30
